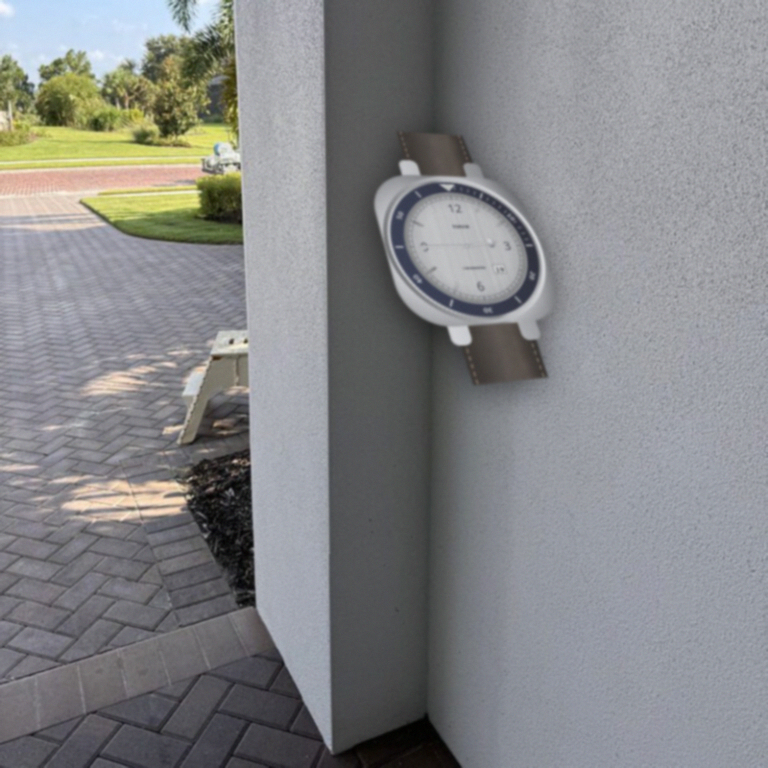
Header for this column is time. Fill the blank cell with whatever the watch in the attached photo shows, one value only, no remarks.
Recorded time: 2:45
